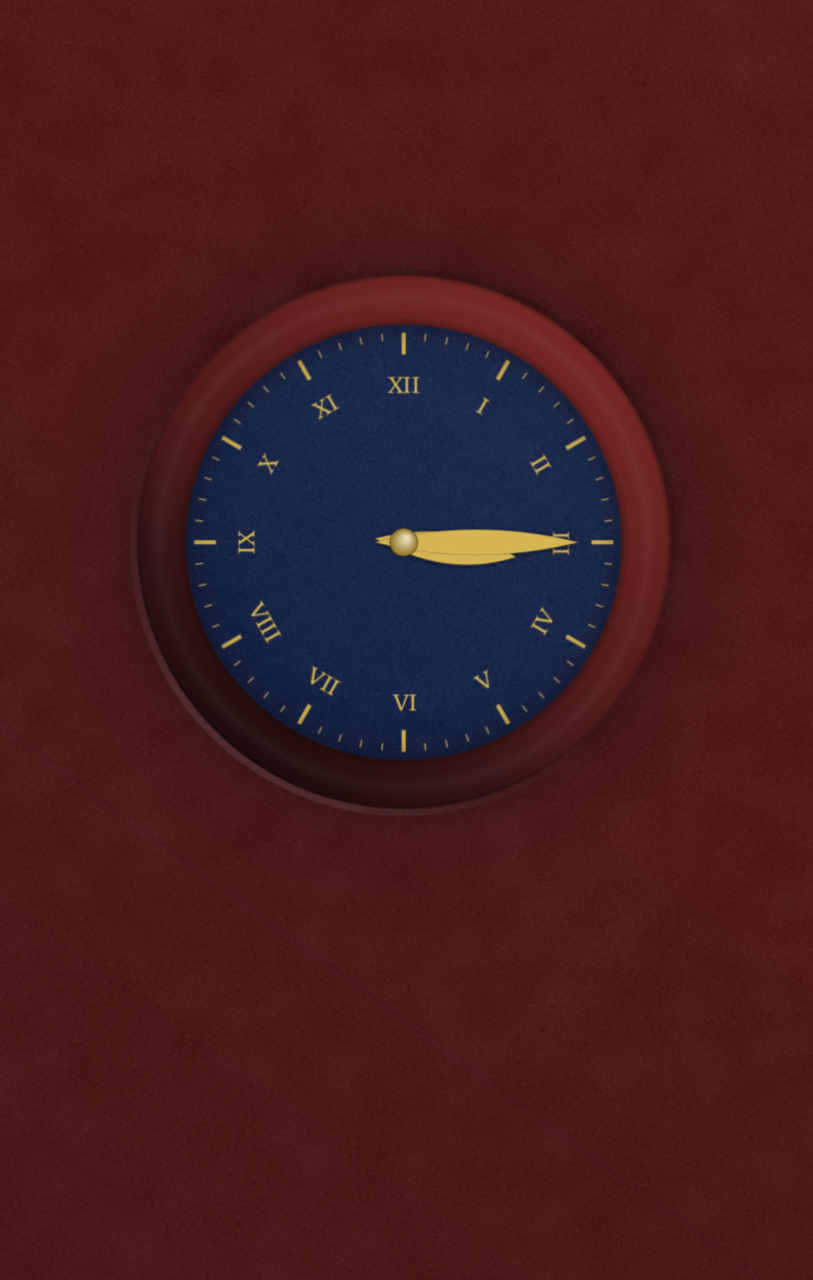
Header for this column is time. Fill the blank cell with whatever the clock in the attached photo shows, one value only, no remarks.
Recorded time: 3:15
